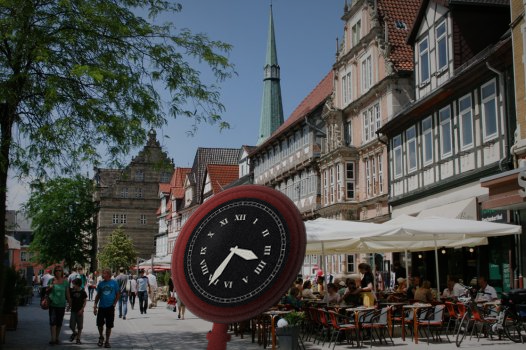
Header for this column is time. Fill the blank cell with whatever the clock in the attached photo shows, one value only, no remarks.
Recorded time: 3:35
